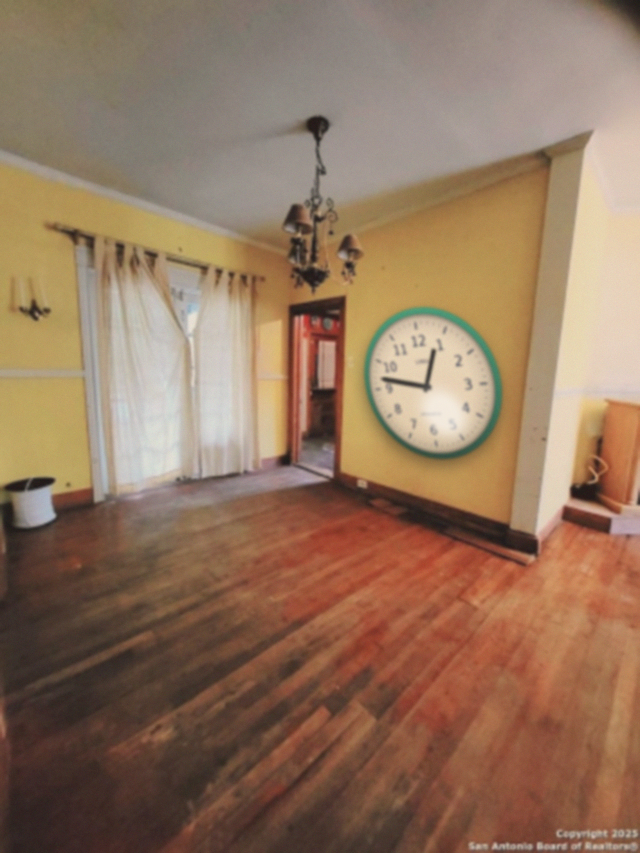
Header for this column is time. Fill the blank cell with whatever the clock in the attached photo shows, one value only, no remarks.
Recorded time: 12:47
